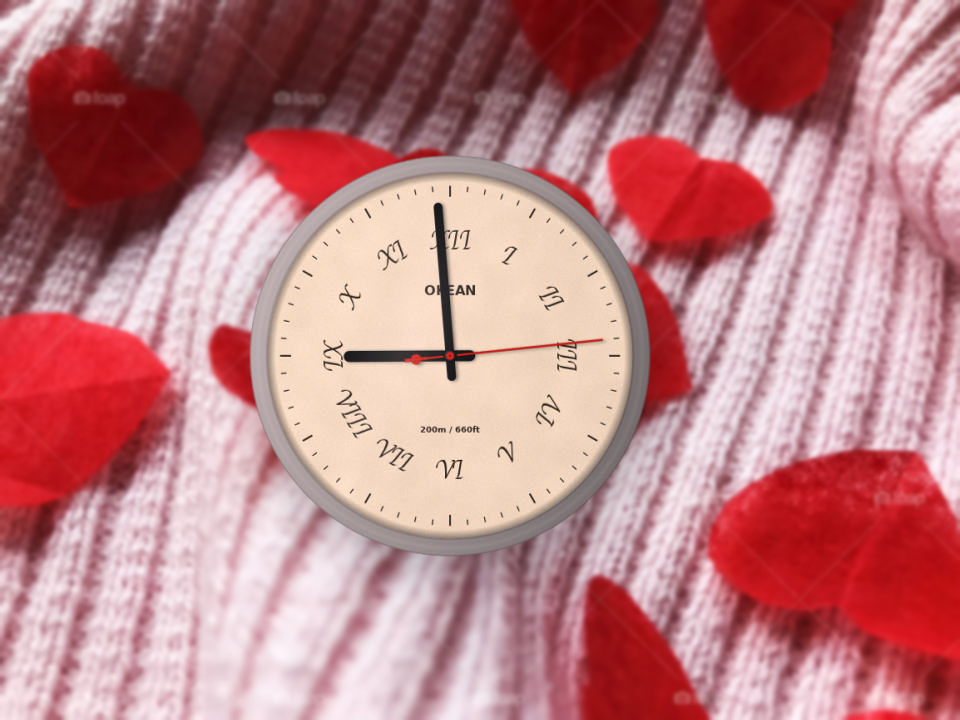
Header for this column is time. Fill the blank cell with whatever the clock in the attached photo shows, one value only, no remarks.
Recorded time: 8:59:14
